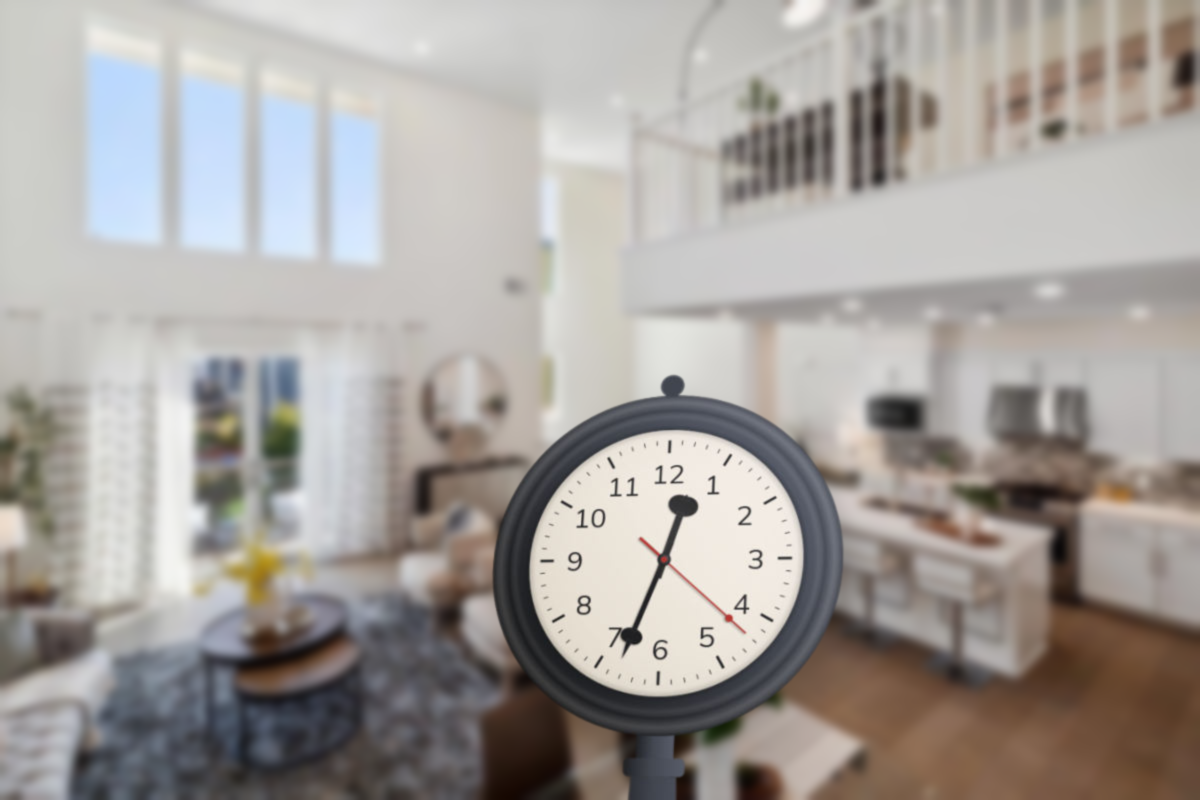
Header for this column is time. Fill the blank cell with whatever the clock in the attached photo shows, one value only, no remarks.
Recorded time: 12:33:22
